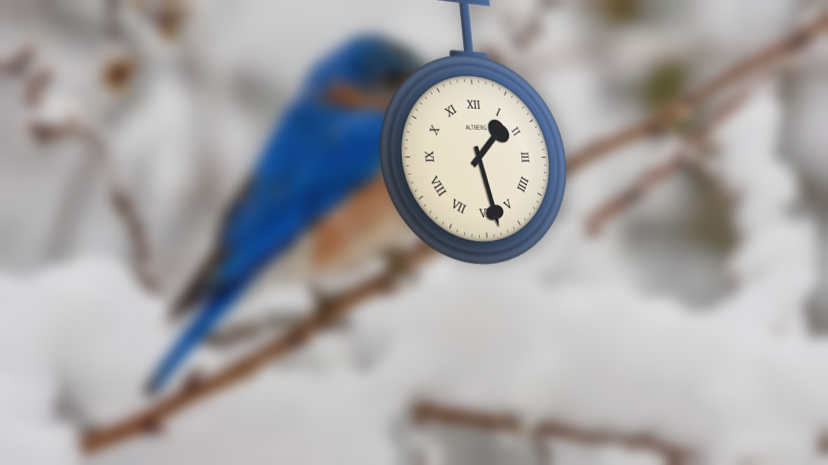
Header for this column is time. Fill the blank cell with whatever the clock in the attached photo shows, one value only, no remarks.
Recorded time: 1:28
